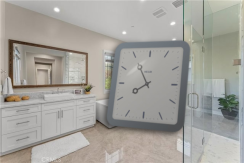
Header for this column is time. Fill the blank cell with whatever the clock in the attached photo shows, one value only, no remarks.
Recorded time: 7:55
